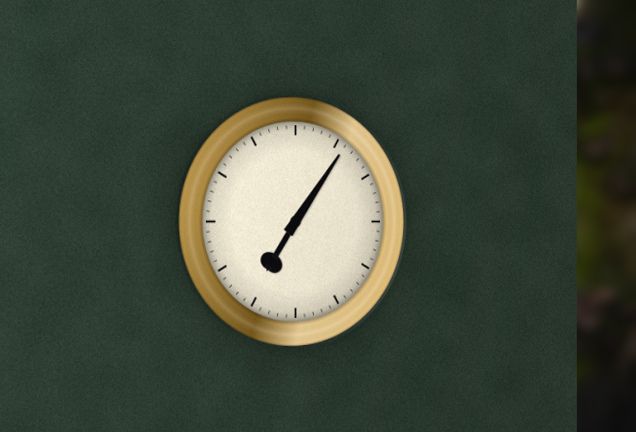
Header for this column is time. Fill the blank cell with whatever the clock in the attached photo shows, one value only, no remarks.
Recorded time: 7:06
